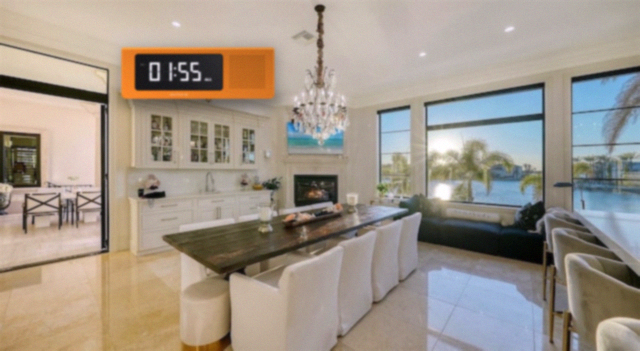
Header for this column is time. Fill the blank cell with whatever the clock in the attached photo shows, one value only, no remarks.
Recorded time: 1:55
